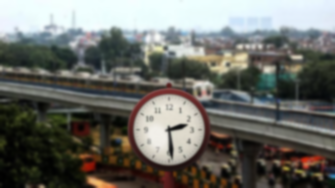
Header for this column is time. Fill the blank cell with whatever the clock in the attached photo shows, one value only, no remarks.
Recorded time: 2:29
